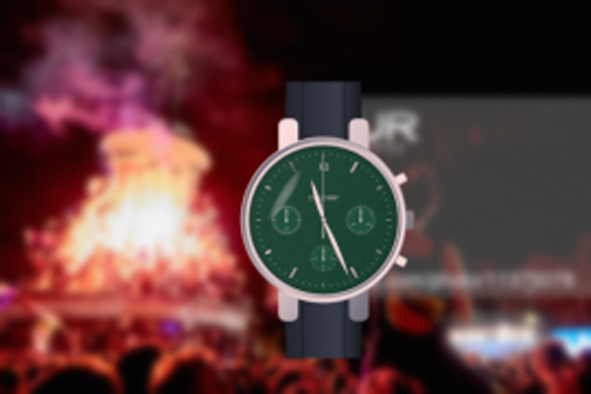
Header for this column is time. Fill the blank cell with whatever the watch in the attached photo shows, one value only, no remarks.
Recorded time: 11:26
